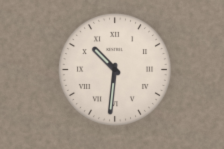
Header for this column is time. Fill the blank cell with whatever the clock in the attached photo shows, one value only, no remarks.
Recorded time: 10:31
